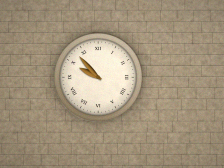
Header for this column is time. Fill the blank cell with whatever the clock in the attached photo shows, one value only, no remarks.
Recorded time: 9:53
